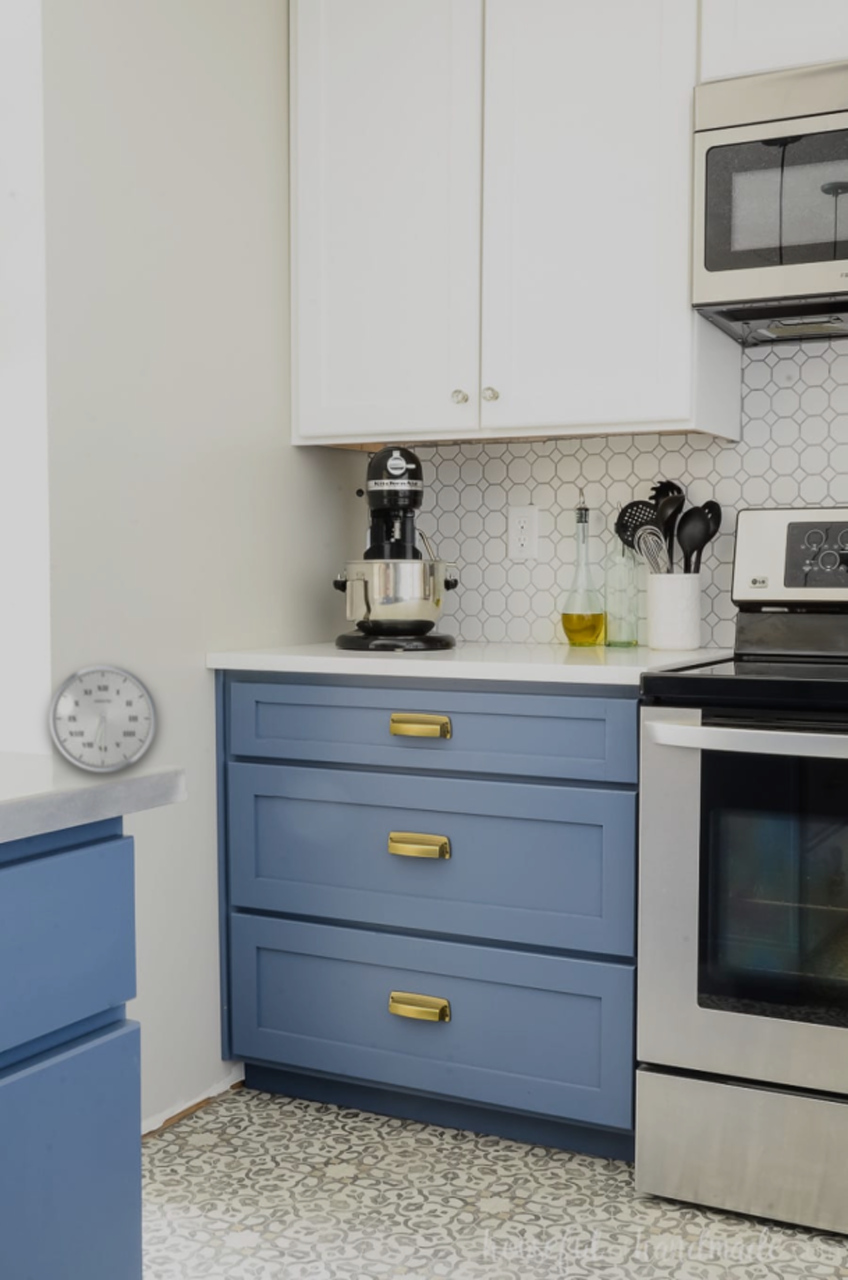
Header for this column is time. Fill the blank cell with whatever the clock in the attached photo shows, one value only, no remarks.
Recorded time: 6:30
